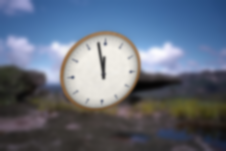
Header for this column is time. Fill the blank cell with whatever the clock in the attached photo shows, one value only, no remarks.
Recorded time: 11:58
